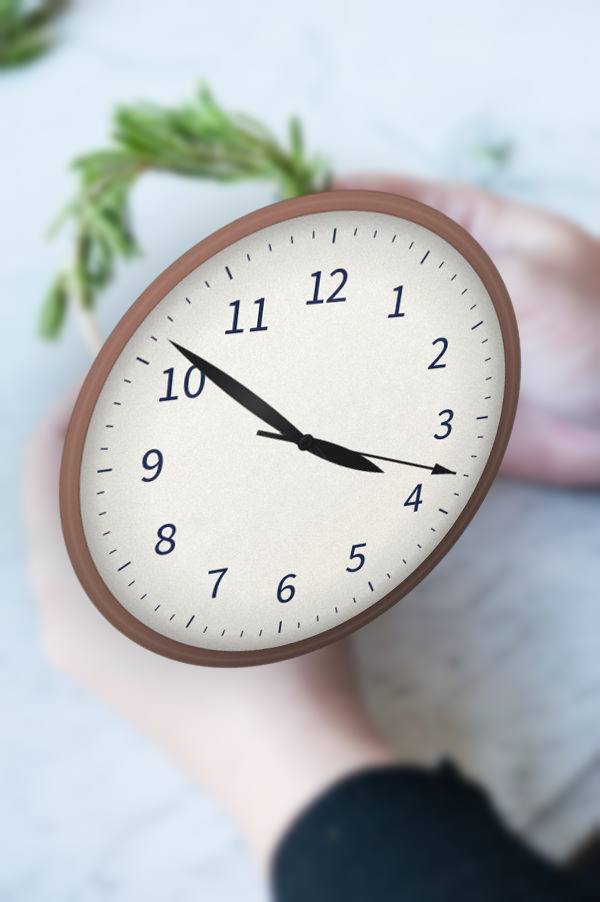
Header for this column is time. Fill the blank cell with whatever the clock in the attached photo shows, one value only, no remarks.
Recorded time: 3:51:18
